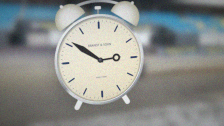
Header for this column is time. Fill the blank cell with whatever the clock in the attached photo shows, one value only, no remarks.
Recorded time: 2:51
